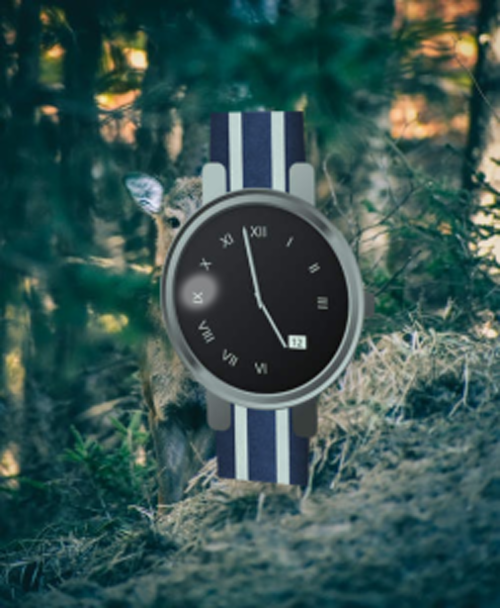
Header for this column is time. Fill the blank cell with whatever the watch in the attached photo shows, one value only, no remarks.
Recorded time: 4:58
